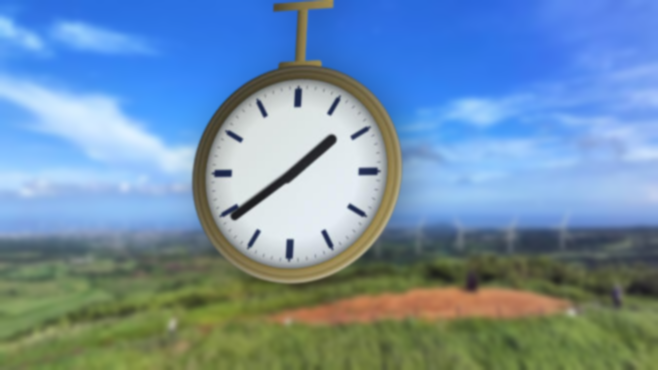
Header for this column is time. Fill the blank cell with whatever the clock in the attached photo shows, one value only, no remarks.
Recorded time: 1:39
